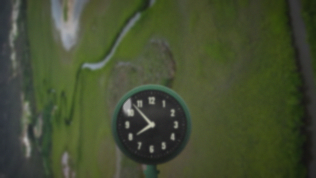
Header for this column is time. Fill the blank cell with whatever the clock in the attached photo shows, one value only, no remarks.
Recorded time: 7:53
